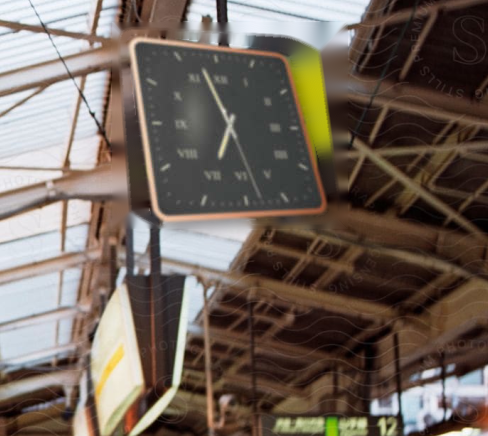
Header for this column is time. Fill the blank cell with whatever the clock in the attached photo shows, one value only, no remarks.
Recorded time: 6:57:28
